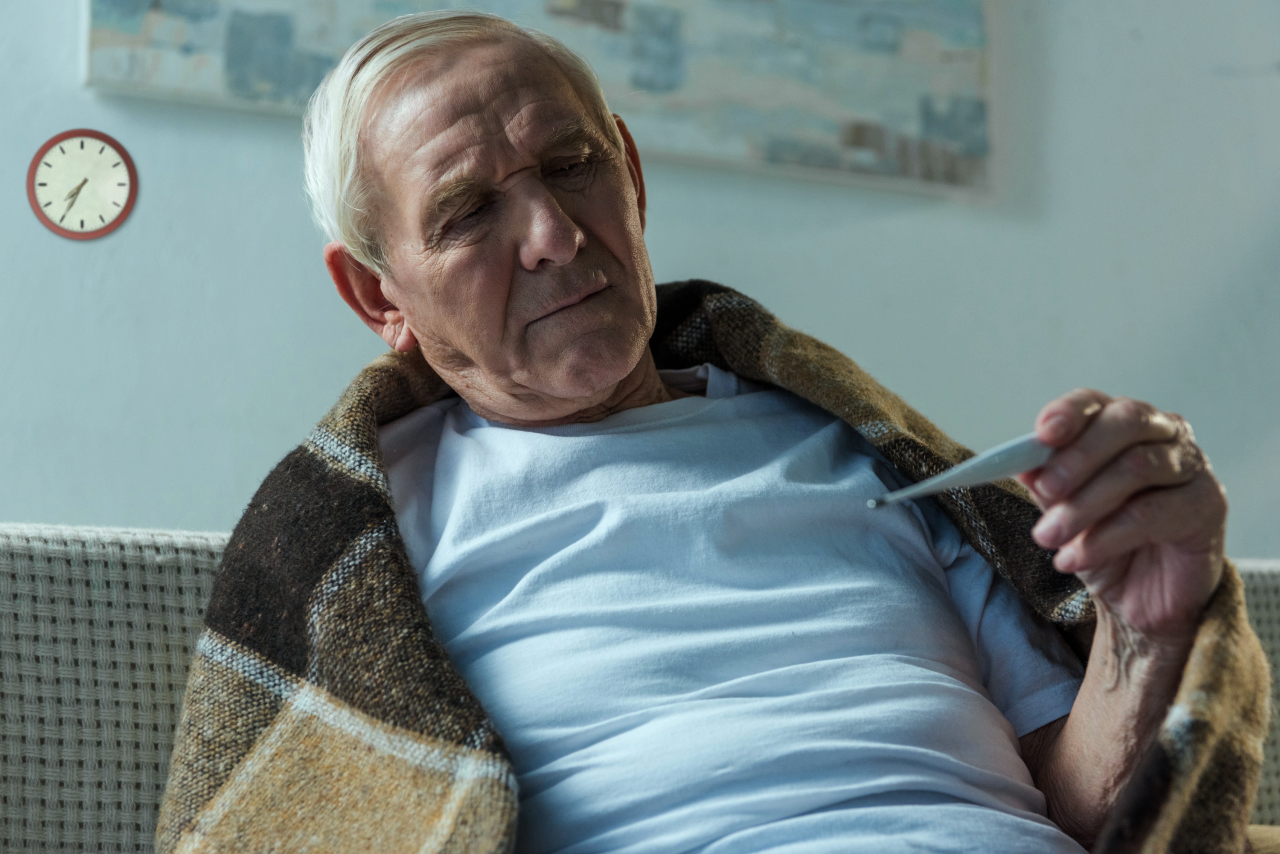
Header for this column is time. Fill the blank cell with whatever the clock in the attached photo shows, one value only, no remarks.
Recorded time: 7:35
